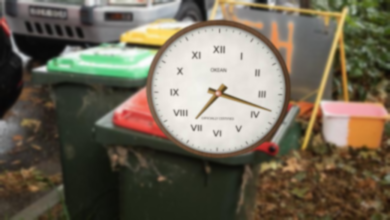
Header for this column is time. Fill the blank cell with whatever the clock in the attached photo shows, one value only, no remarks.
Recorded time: 7:18
